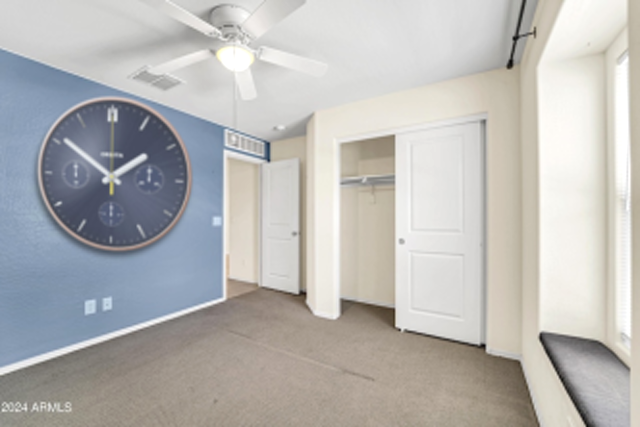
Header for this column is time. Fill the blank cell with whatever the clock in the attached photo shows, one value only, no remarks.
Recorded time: 1:51
